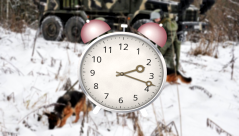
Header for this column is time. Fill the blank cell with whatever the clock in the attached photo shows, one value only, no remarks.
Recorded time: 2:18
